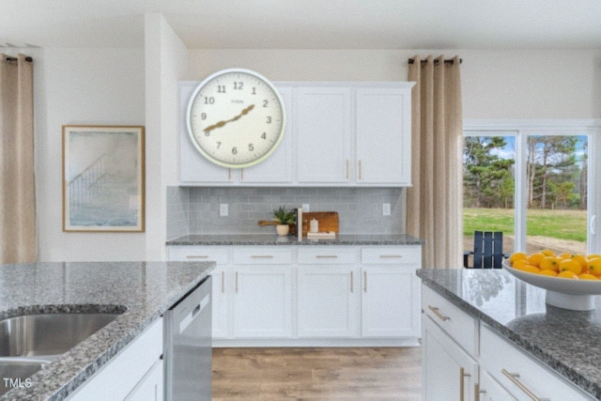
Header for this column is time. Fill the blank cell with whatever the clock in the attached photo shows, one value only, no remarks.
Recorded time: 1:41
